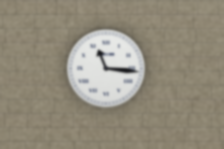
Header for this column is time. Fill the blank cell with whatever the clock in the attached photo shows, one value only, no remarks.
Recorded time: 11:16
